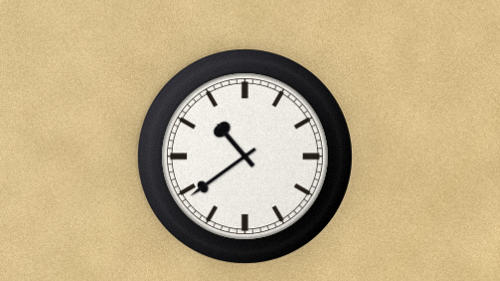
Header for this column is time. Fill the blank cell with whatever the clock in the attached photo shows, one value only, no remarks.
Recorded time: 10:39
